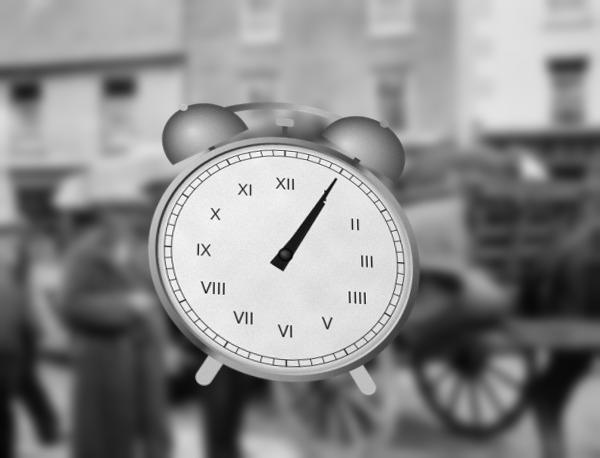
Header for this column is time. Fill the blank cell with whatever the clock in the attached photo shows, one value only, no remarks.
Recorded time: 1:05
